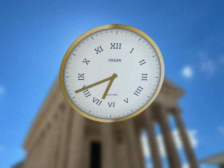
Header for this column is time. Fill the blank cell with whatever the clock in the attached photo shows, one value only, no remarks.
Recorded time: 6:41
